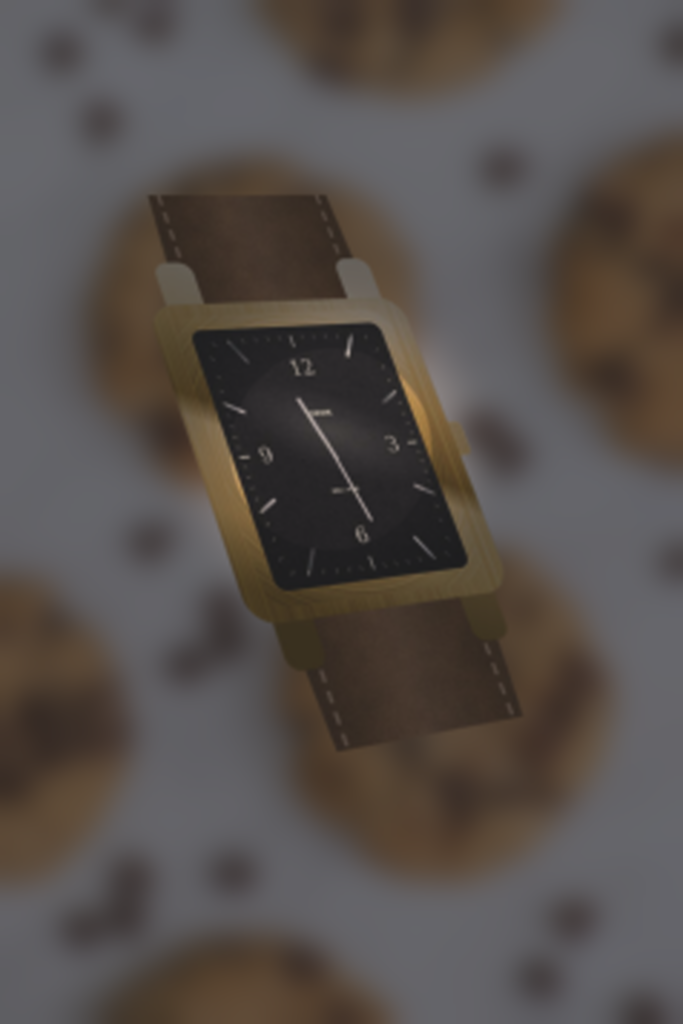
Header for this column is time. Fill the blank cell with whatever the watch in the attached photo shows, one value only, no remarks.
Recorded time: 11:28
